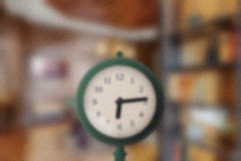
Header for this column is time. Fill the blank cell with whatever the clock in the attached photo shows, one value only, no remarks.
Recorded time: 6:14
